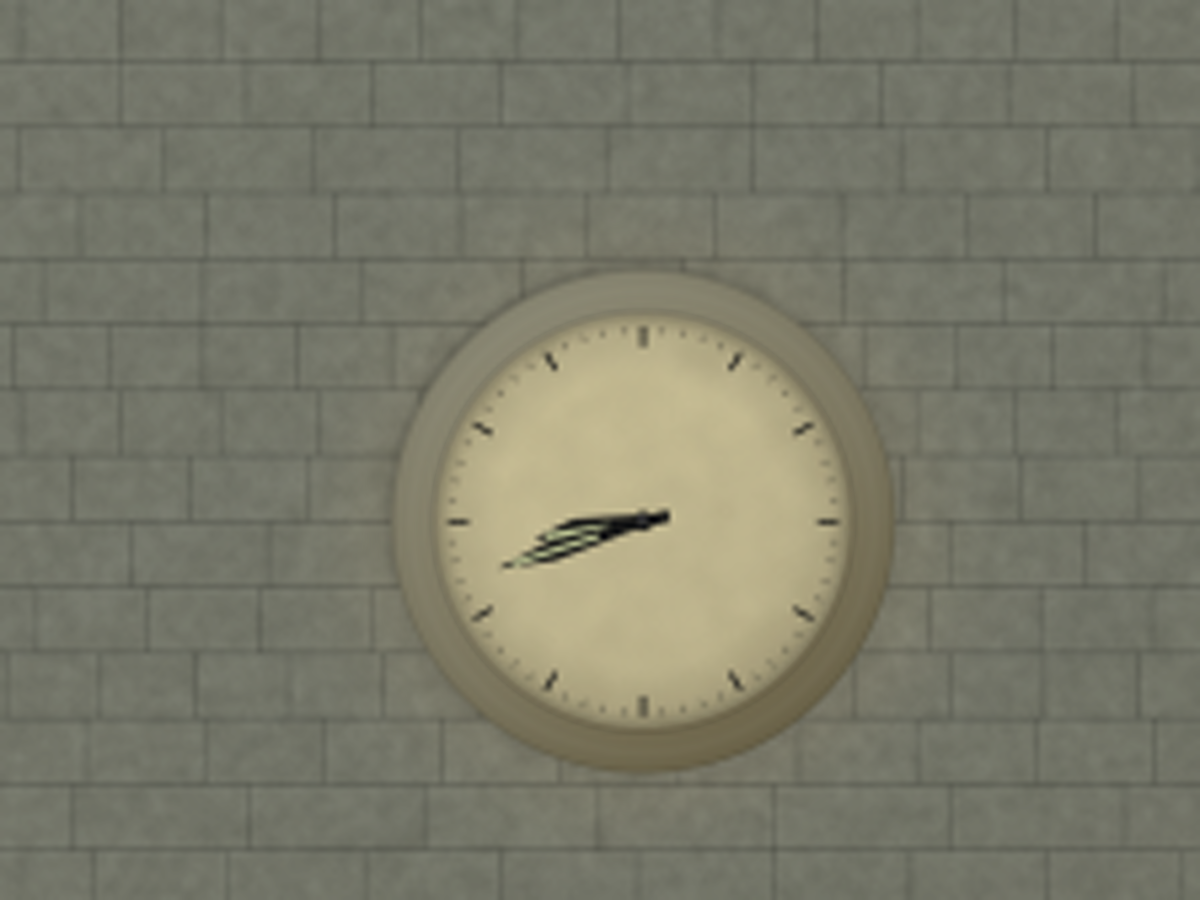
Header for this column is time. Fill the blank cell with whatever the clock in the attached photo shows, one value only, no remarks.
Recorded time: 8:42
